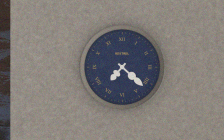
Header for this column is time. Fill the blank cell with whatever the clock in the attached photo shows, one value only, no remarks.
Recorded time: 7:22
